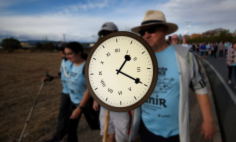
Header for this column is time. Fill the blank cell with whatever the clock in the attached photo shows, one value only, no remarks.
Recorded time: 1:20
